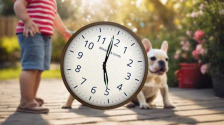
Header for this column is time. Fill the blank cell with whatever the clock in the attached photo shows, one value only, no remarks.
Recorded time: 4:59
